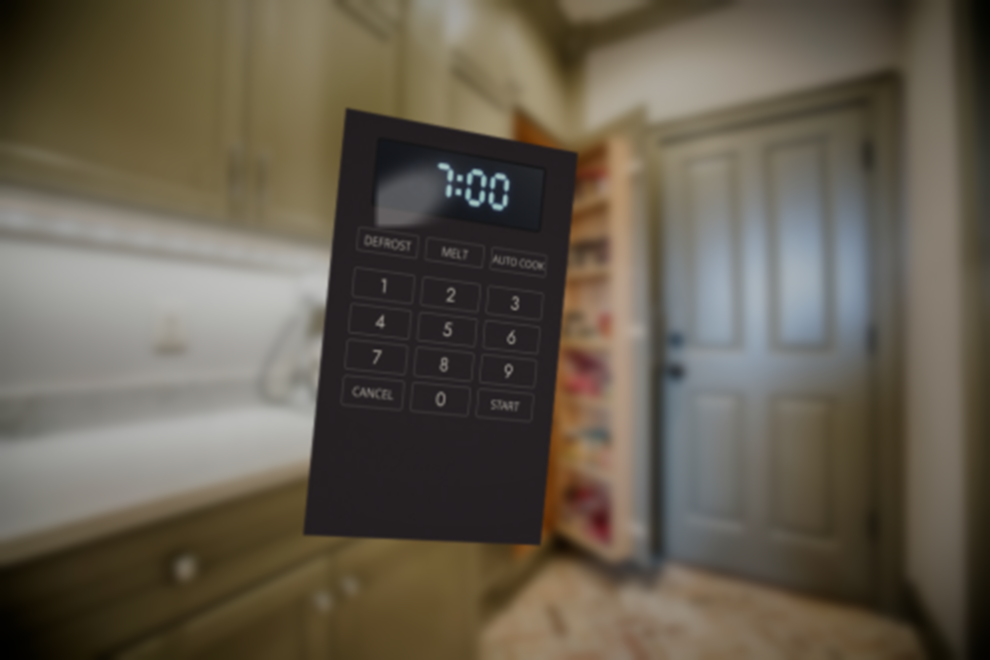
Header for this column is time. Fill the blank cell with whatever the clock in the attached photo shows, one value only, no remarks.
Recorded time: 7:00
